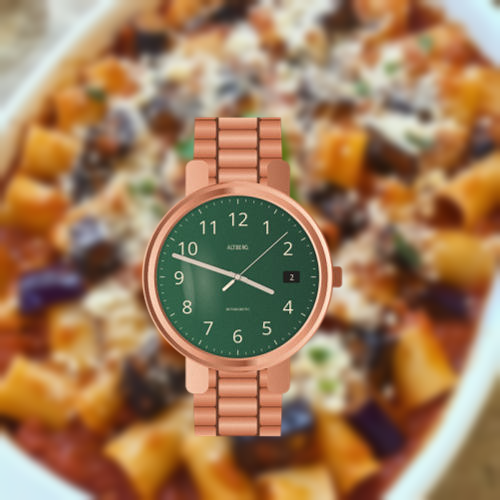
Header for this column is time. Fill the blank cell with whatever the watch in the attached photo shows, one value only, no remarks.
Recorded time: 3:48:08
